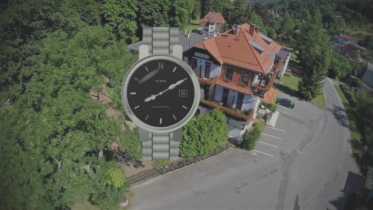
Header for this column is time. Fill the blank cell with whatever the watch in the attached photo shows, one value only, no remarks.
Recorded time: 8:10
